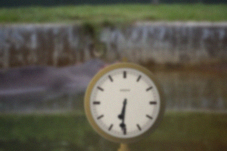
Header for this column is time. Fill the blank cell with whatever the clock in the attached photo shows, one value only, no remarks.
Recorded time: 6:31
